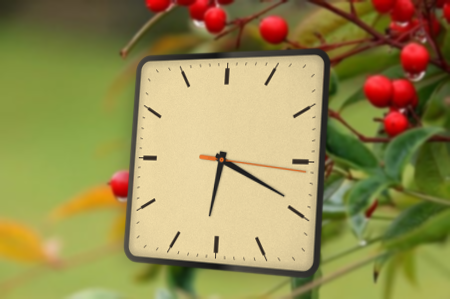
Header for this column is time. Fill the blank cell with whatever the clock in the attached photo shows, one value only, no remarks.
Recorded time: 6:19:16
